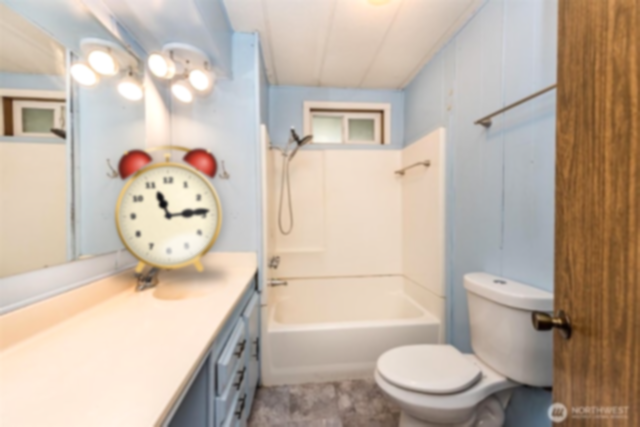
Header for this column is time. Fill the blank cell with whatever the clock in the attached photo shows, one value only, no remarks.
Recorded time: 11:14
